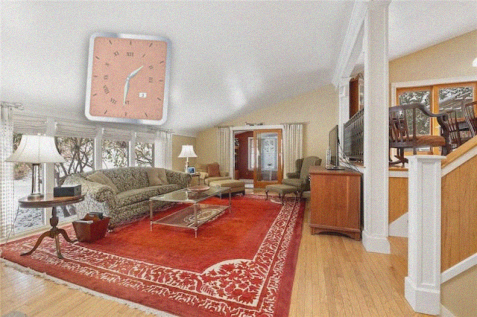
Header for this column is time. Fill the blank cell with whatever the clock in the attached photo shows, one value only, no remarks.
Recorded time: 1:31
